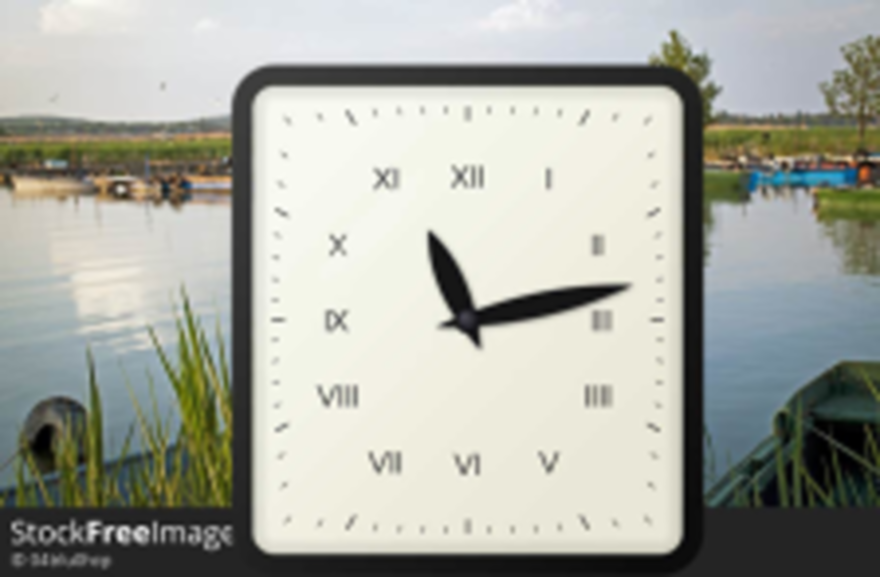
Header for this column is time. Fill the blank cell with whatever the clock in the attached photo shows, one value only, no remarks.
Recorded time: 11:13
